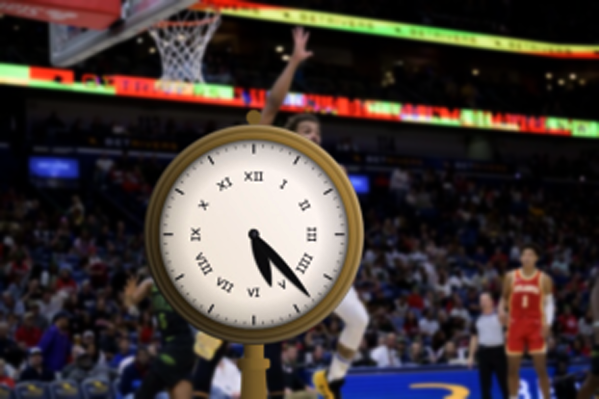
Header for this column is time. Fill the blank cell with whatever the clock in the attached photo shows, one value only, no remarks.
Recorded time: 5:23
